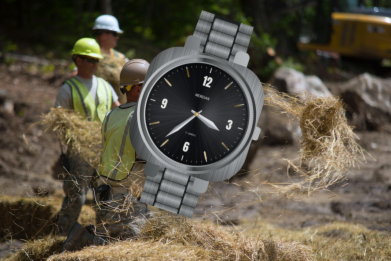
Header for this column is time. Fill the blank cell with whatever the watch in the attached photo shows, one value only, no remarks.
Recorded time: 3:36
